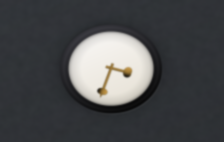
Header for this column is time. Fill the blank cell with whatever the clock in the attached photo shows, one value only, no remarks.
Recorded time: 3:33
